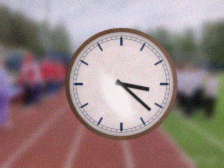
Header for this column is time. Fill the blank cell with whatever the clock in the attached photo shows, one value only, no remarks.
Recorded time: 3:22
